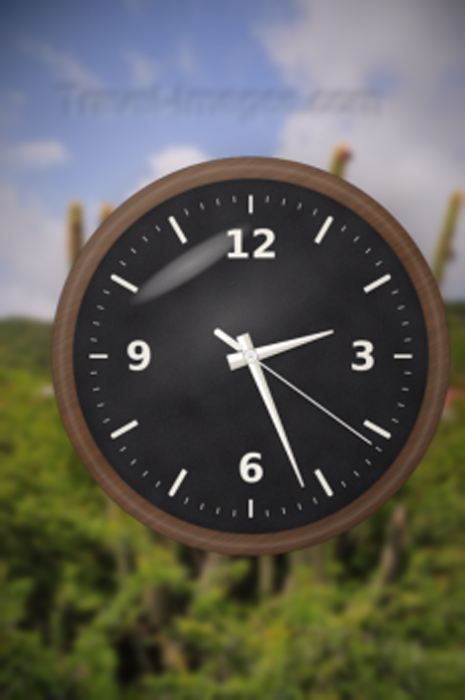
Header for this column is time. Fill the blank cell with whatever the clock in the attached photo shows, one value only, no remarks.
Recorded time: 2:26:21
